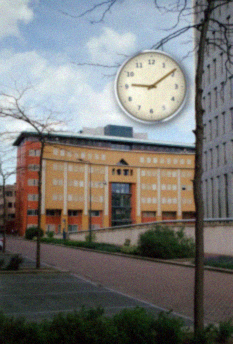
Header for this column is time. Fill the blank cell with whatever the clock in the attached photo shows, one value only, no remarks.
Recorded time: 9:09
